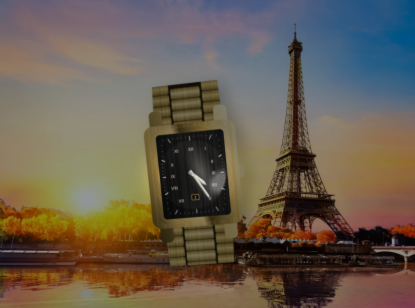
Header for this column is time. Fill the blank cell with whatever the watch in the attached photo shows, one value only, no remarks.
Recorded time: 4:25
